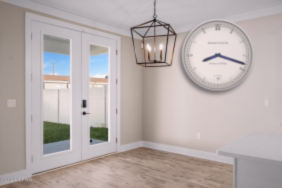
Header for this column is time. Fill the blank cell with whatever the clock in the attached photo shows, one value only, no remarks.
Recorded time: 8:18
